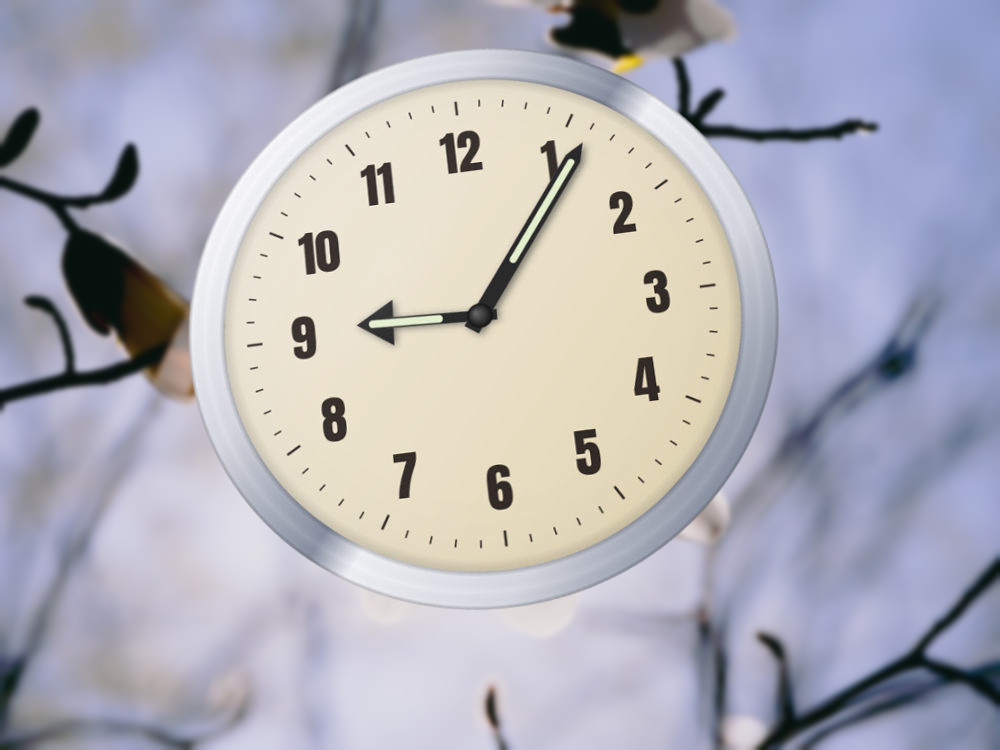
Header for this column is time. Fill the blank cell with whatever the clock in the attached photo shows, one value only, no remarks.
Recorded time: 9:06
